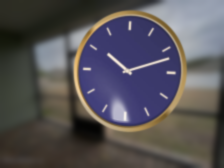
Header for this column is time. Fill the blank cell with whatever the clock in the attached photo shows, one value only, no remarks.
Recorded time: 10:12
